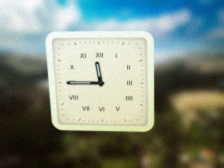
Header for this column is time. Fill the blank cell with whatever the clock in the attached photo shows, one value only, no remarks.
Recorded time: 11:45
